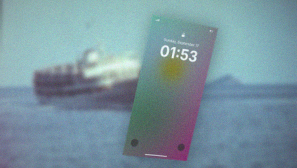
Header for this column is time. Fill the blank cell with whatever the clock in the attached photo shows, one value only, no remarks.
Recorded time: 1:53
